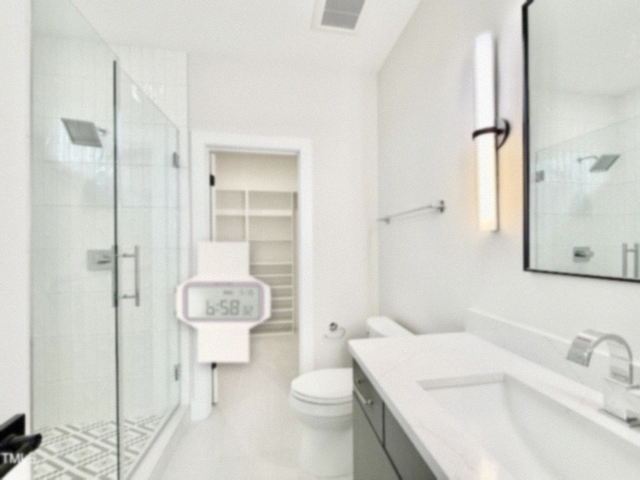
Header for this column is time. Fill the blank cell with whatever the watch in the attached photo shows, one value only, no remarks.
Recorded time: 6:58
